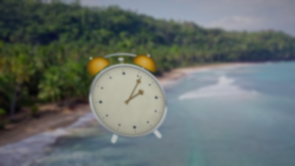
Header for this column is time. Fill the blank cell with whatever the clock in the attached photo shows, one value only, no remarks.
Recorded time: 2:06
